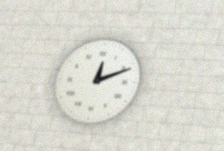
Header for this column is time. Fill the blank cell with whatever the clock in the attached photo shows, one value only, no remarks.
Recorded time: 12:11
